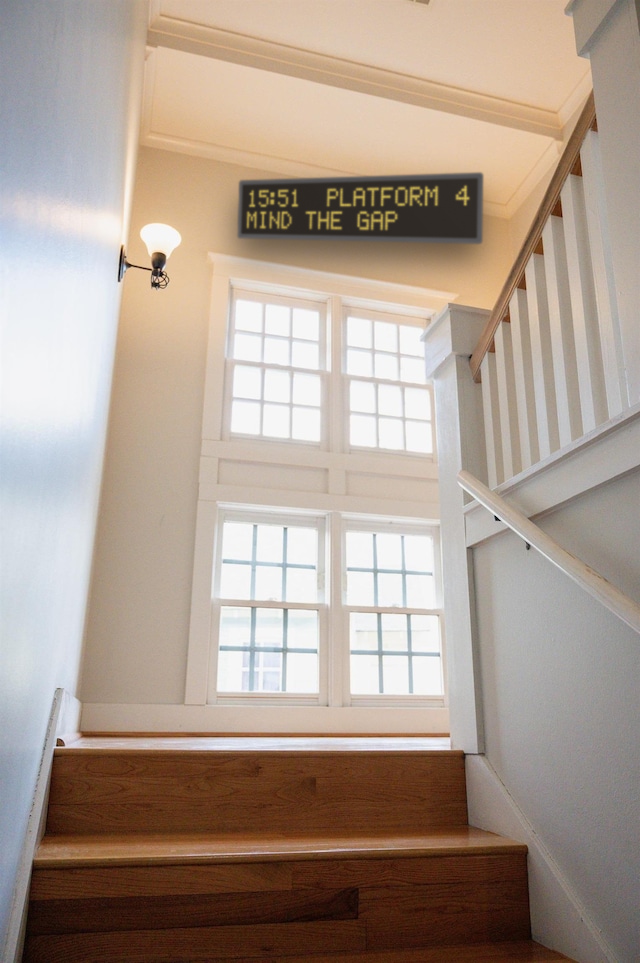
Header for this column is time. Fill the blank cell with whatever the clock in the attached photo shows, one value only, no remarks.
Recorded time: 15:51
